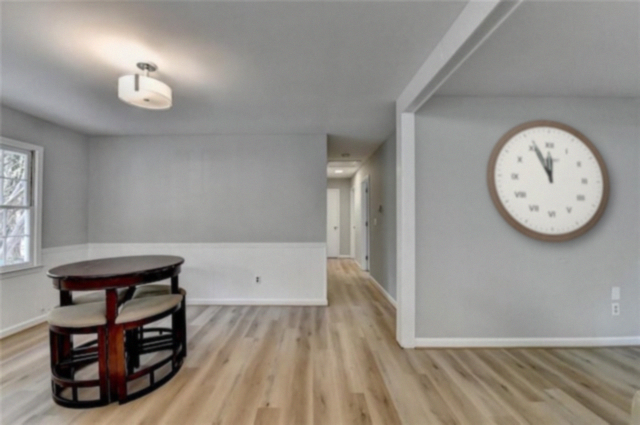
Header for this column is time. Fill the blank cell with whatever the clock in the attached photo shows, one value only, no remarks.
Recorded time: 11:56
